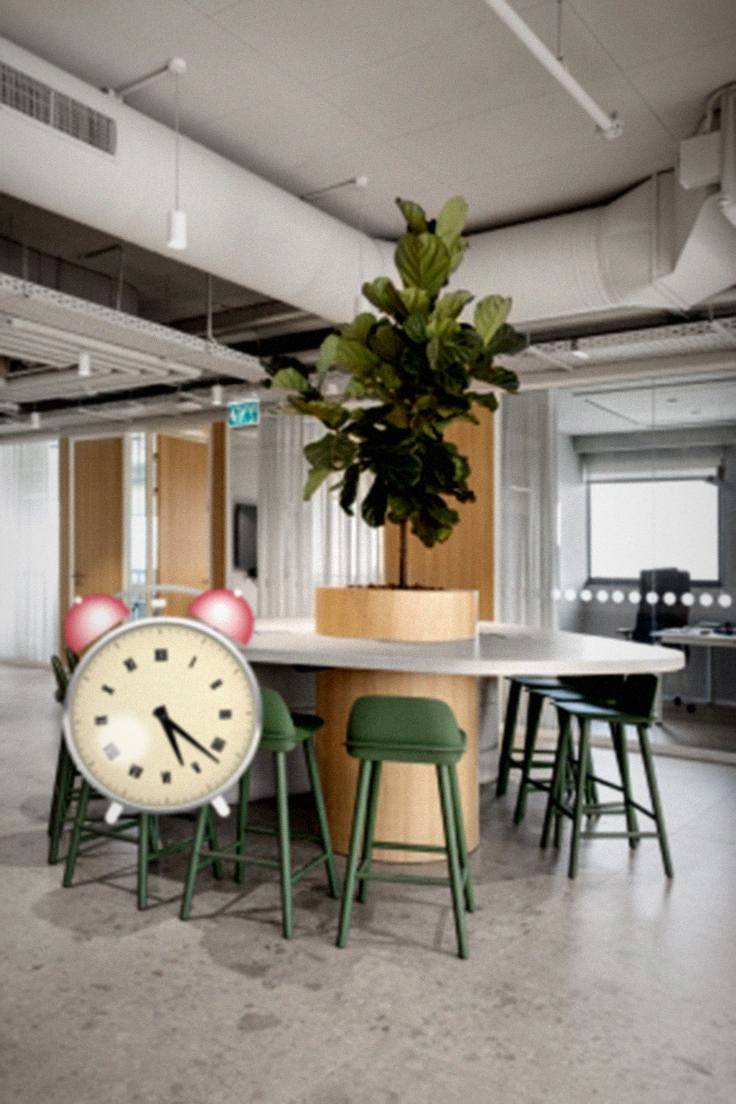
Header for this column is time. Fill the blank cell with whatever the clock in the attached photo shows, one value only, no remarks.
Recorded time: 5:22
